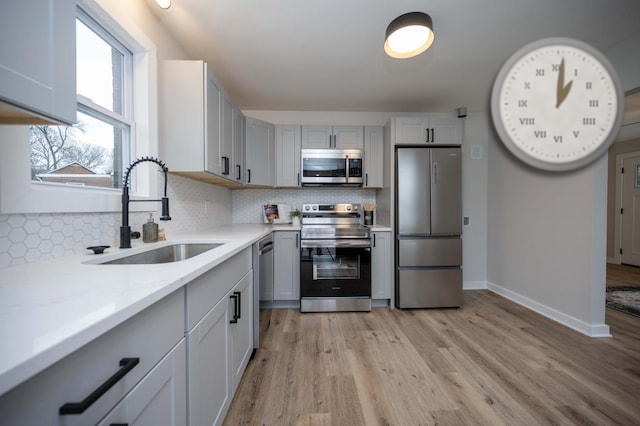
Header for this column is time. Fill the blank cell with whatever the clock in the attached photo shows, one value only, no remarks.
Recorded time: 1:01
